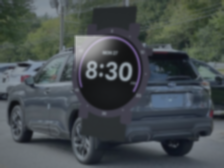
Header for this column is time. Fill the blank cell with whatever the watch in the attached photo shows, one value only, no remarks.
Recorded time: 8:30
